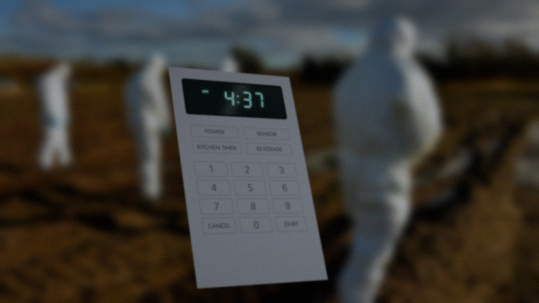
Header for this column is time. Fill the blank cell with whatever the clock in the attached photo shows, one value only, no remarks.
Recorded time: 4:37
